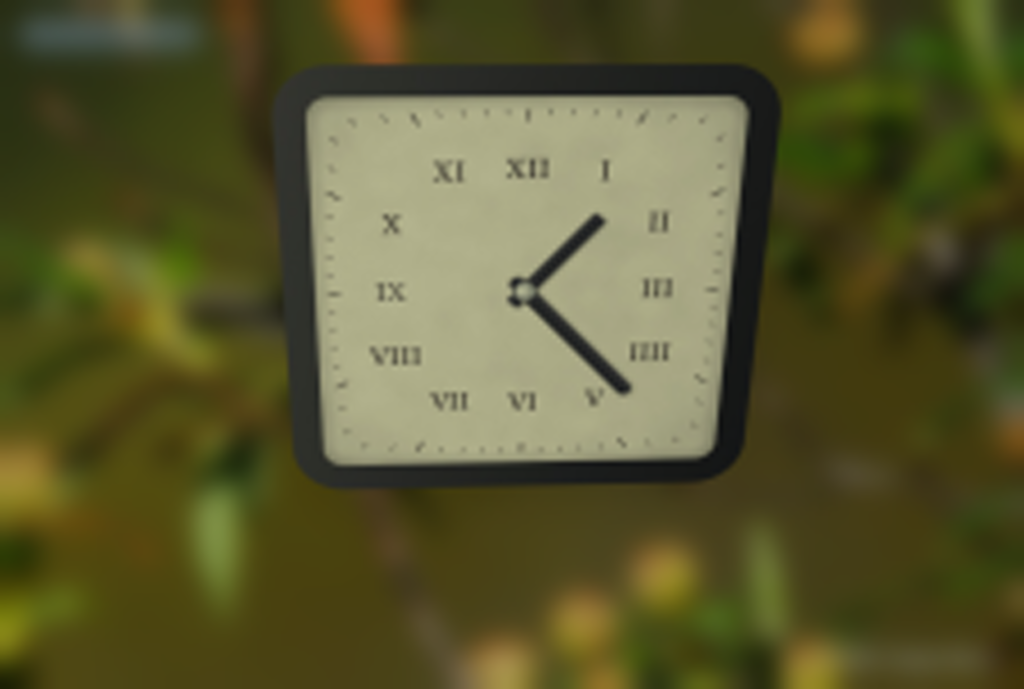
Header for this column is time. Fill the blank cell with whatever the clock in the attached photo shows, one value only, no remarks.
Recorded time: 1:23
